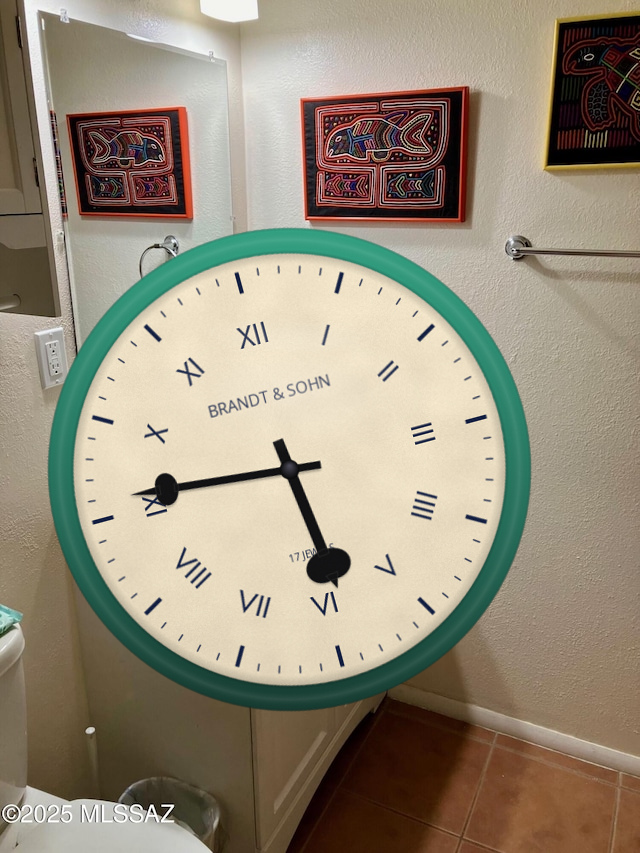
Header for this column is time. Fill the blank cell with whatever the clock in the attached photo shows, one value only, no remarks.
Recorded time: 5:46
